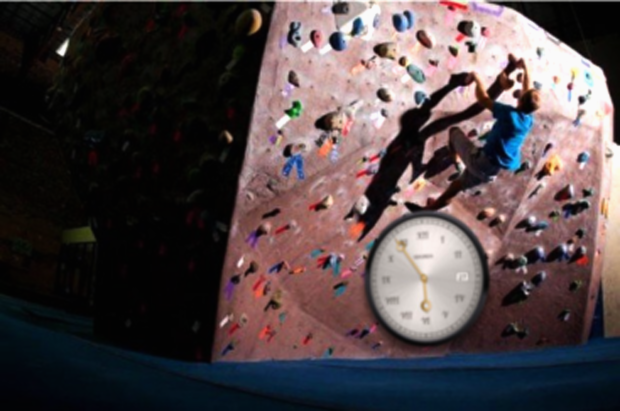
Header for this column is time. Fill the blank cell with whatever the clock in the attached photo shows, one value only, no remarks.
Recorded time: 5:54
